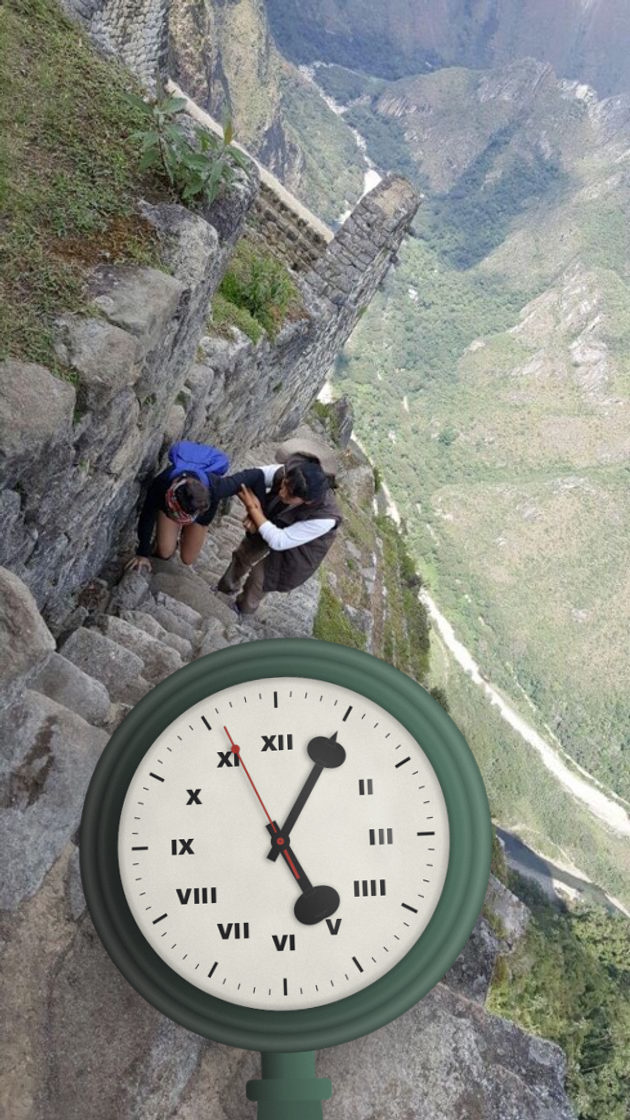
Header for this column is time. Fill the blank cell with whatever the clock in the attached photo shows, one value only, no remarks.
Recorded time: 5:04:56
